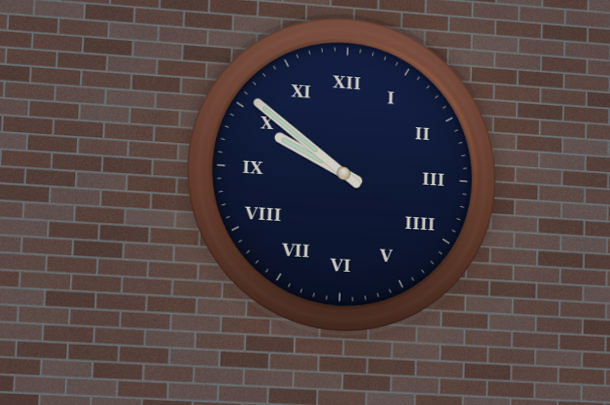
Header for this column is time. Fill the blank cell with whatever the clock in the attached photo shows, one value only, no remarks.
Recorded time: 9:51
